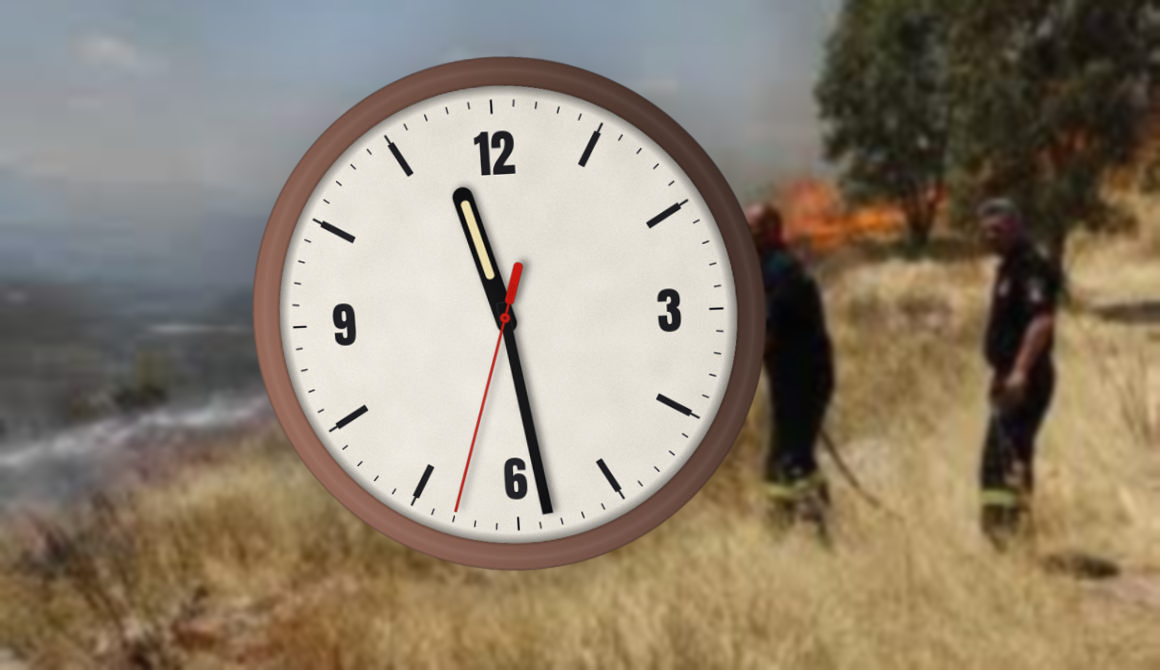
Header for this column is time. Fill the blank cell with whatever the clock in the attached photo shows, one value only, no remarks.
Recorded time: 11:28:33
